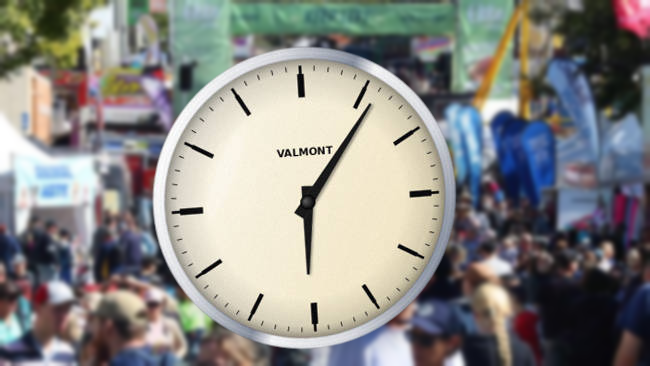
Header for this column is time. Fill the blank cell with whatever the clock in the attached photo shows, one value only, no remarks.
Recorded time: 6:06
